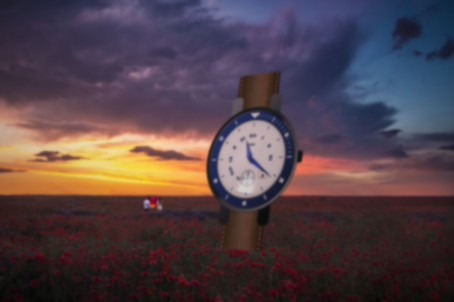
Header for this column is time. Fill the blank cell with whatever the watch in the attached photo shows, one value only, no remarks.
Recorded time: 11:21
